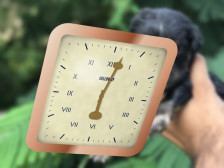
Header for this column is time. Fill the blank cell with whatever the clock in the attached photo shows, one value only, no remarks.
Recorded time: 6:02
